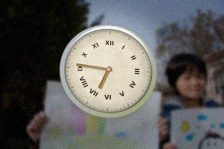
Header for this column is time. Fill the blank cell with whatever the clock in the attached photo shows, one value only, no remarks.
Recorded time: 6:46
